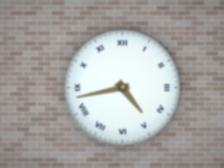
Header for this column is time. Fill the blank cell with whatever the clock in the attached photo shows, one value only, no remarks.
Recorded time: 4:43
